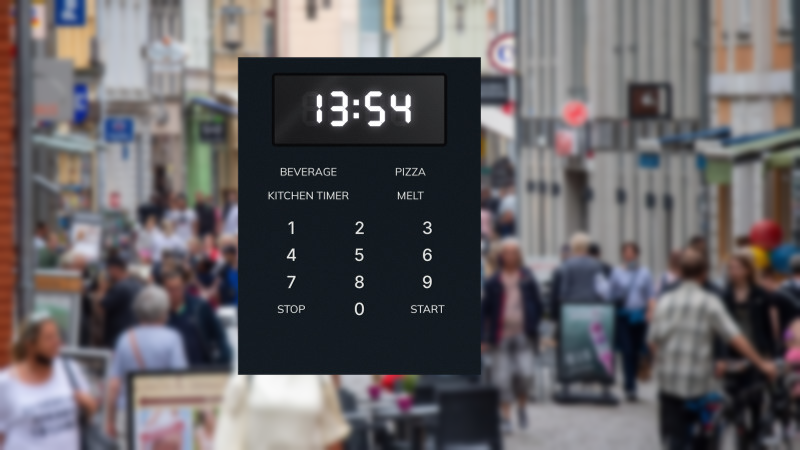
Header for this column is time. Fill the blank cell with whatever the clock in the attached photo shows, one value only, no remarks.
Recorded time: 13:54
